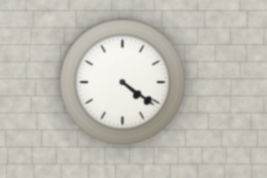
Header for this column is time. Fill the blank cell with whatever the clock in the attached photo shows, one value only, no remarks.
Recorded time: 4:21
